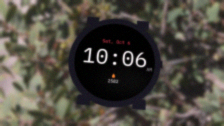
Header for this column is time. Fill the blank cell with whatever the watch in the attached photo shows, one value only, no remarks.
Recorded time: 10:06
